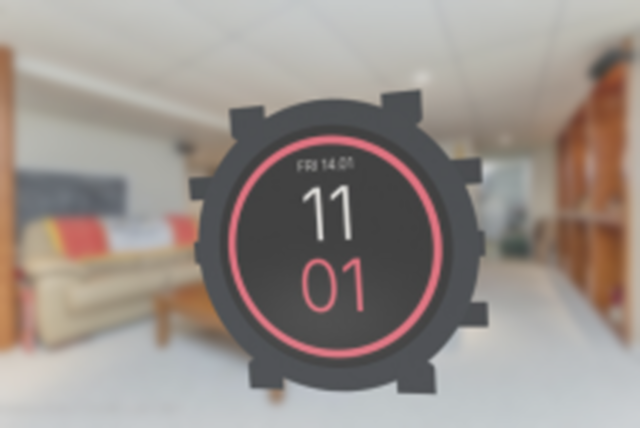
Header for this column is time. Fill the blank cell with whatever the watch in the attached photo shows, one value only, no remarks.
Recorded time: 11:01
